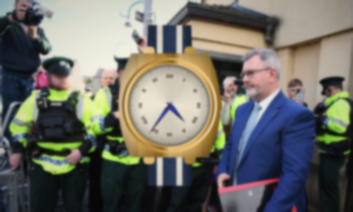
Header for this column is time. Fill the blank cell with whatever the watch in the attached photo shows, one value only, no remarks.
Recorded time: 4:36
